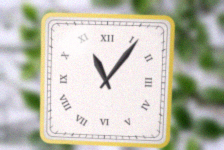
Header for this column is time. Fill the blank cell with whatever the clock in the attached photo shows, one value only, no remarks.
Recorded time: 11:06
